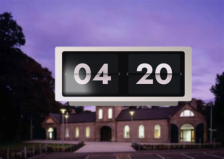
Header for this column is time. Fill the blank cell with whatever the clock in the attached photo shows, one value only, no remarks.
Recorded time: 4:20
